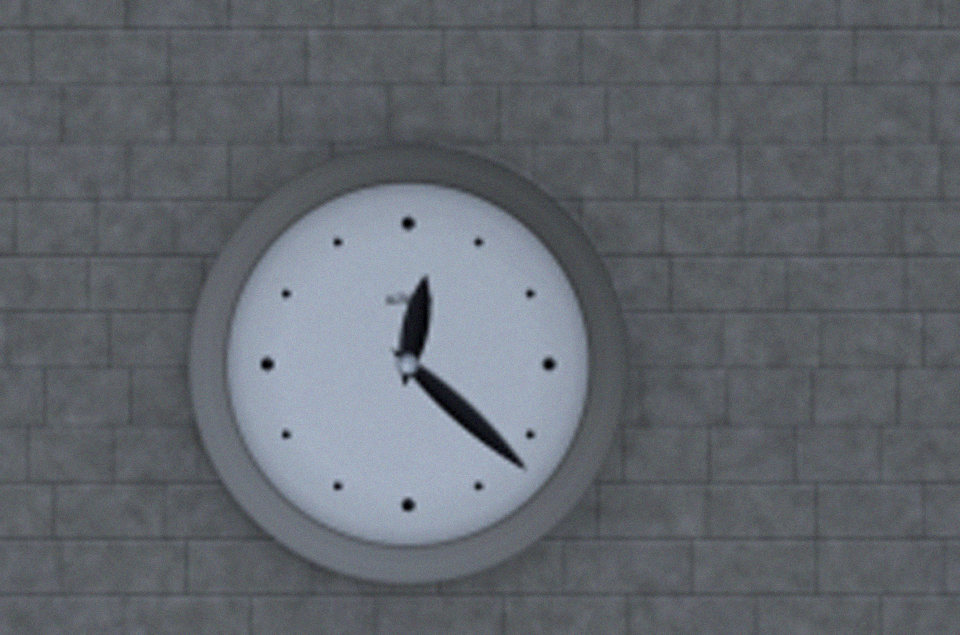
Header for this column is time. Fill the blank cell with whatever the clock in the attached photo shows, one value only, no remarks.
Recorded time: 12:22
